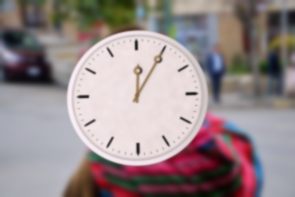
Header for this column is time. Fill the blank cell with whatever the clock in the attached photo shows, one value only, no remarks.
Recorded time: 12:05
